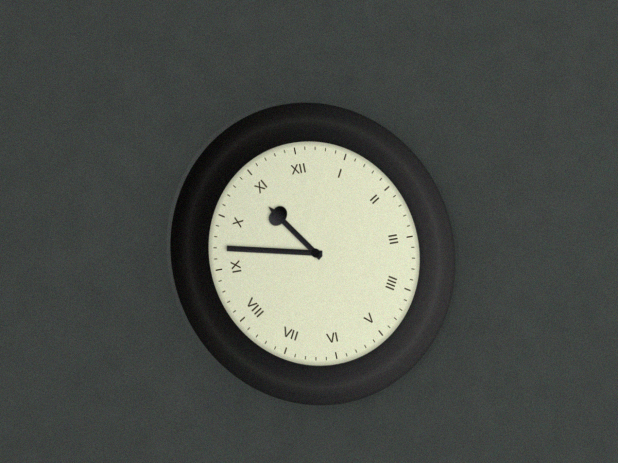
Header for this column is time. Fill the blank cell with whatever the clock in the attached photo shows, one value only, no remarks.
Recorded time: 10:47
